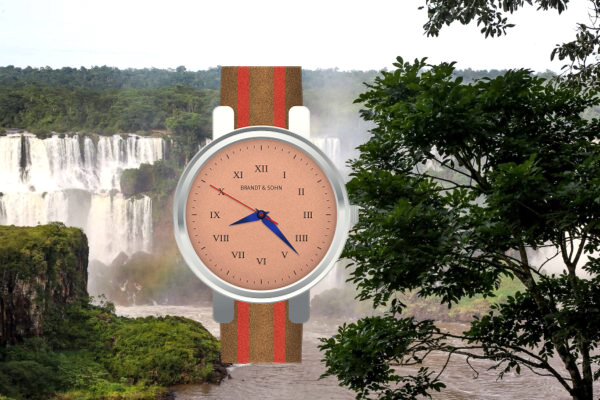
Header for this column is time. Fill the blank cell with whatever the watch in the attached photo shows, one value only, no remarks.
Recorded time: 8:22:50
